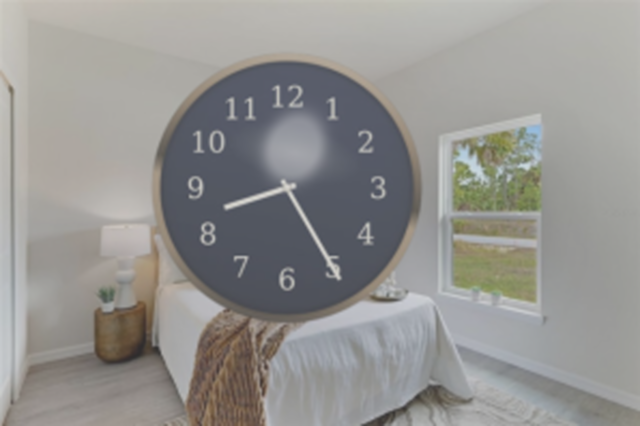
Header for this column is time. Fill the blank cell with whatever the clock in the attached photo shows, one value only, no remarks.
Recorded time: 8:25
